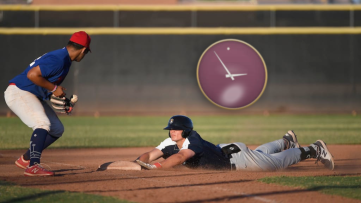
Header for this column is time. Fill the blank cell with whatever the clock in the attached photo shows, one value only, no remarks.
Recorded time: 2:55
